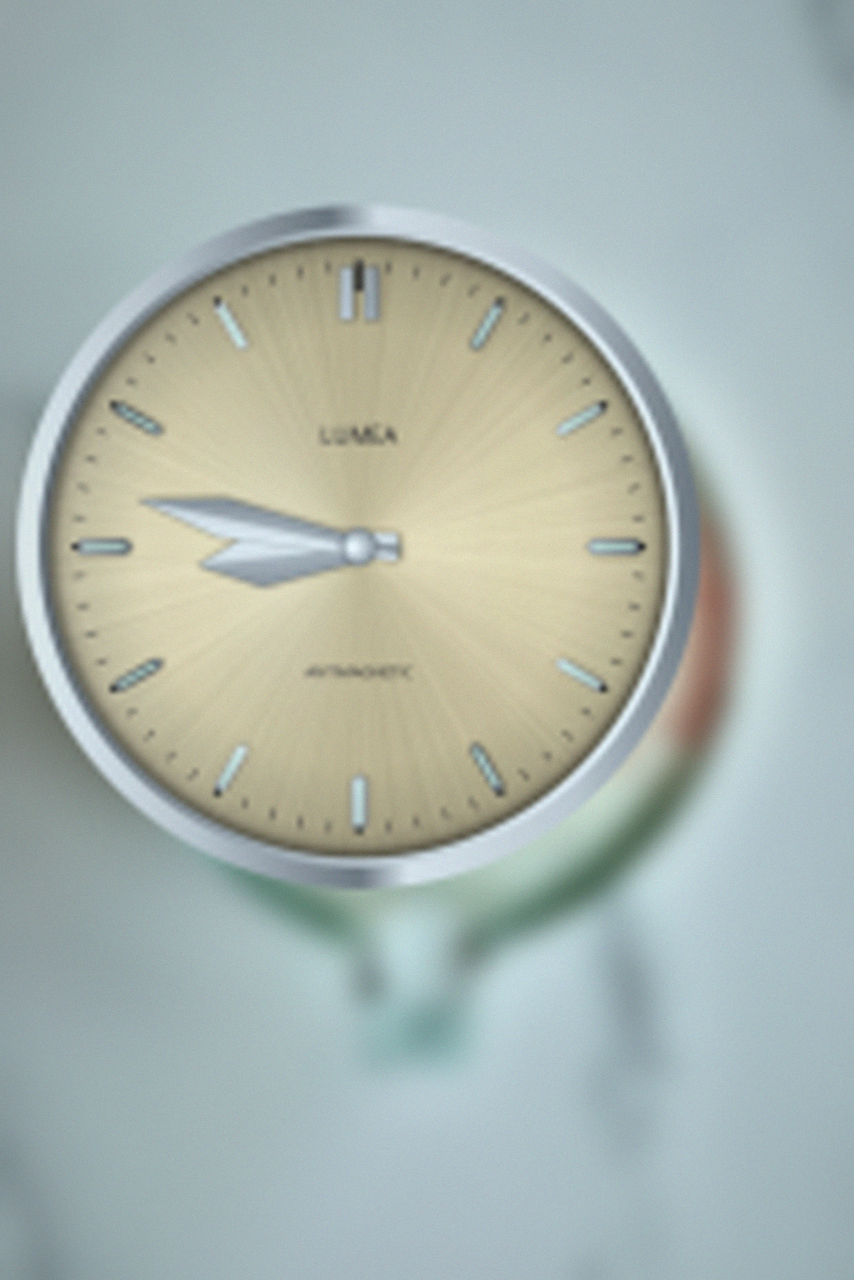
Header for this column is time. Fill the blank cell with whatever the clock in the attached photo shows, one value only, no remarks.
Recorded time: 8:47
